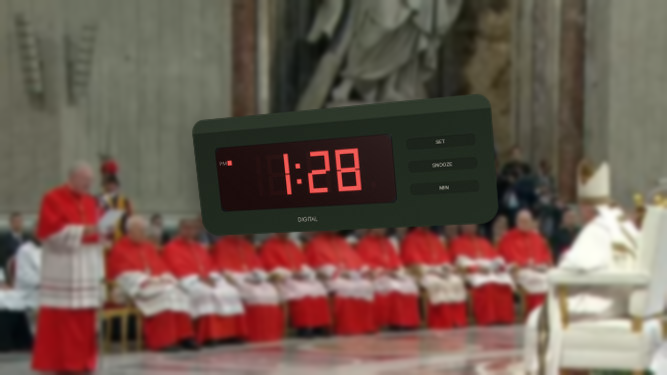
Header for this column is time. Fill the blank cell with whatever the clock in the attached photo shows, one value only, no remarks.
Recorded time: 1:28
